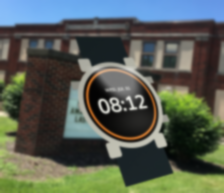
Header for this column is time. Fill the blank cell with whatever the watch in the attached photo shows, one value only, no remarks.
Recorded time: 8:12
